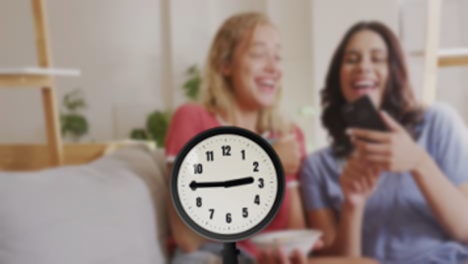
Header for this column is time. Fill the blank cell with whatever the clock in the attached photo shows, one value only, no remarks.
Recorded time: 2:45
